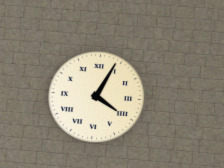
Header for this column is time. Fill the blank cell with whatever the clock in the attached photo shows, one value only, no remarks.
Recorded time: 4:04
